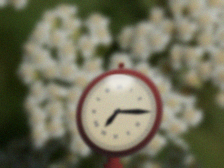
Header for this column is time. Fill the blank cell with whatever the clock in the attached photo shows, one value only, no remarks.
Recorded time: 7:15
